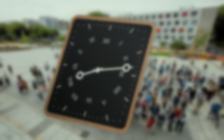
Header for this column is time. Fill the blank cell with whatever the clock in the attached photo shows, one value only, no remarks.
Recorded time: 8:13
